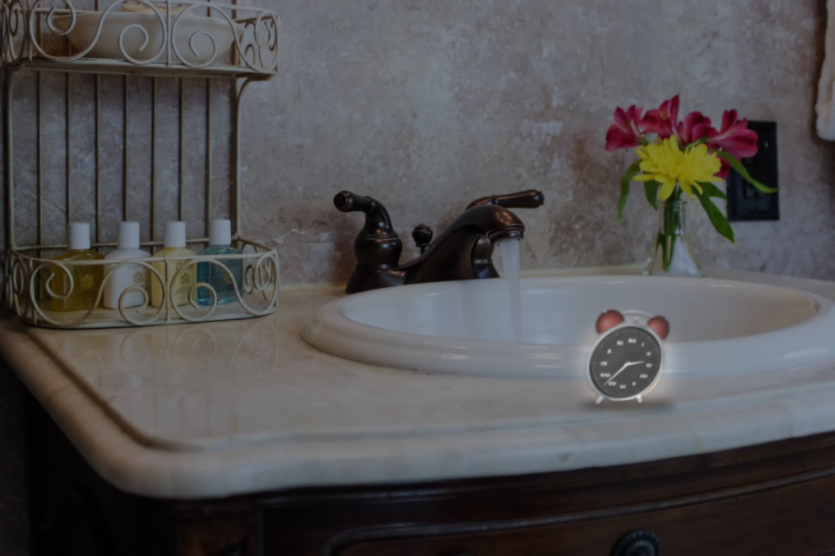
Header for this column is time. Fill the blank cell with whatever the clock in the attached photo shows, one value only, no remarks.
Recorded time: 2:37
